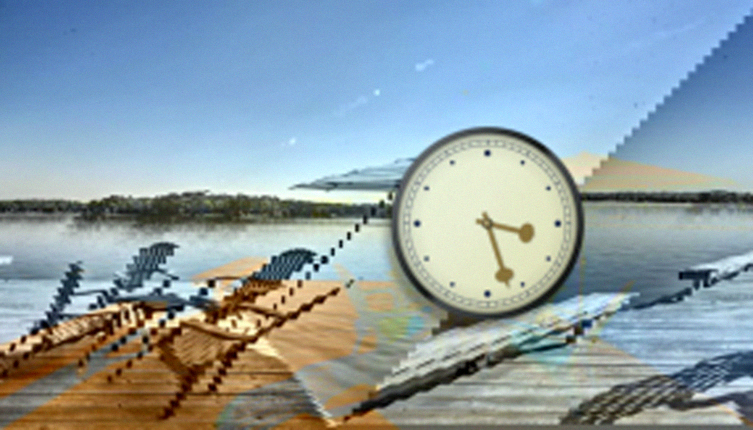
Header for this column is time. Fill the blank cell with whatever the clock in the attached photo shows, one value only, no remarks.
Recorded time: 3:27
